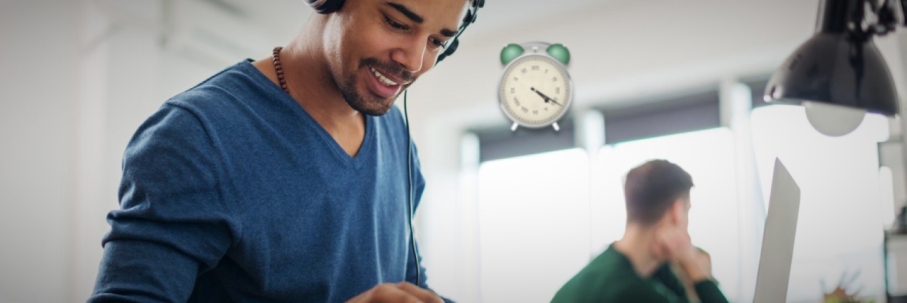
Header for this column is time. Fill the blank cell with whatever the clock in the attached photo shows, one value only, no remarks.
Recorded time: 4:20
